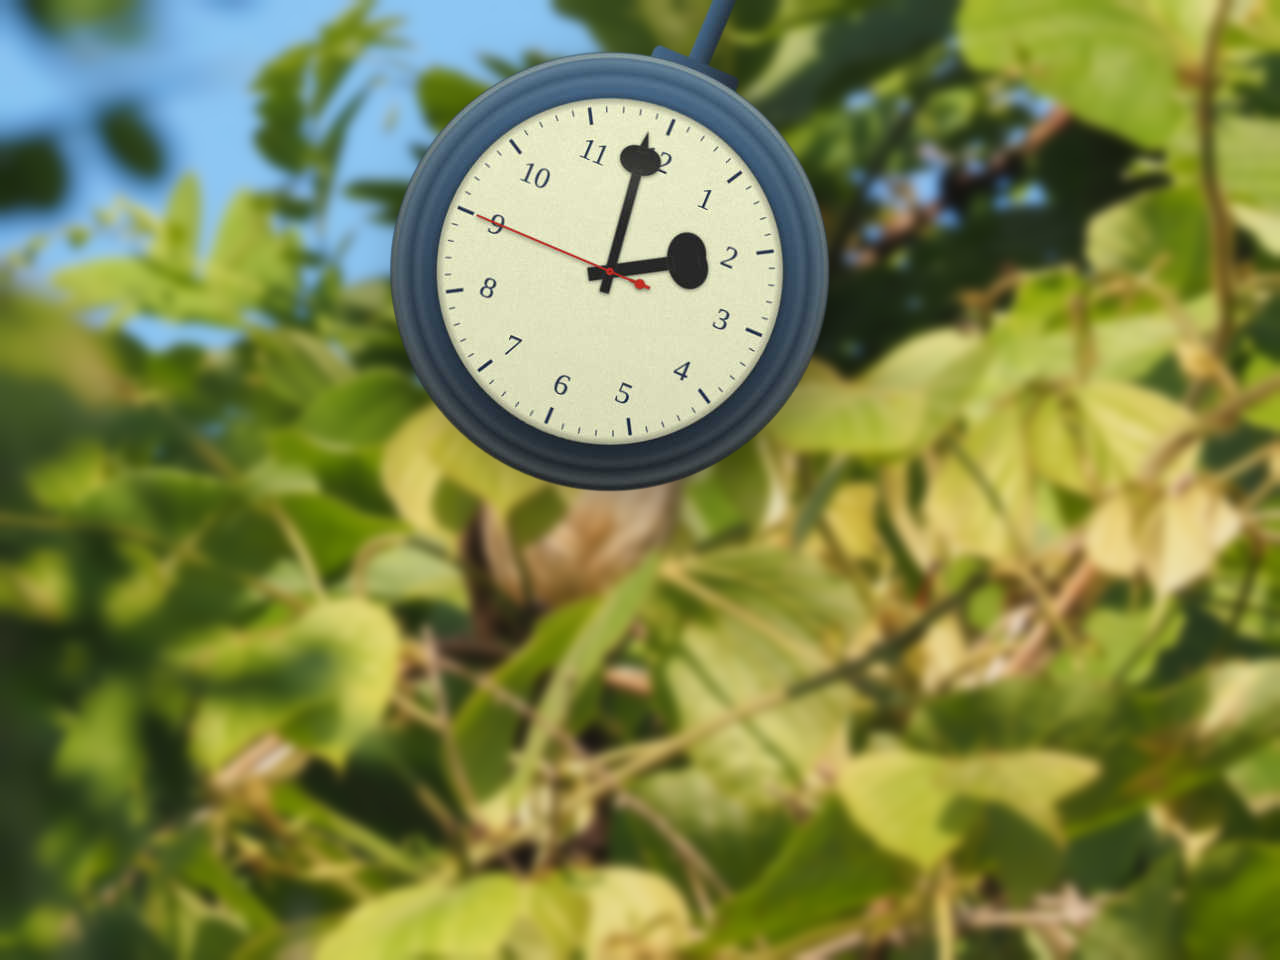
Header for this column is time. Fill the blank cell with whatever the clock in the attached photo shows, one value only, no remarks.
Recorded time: 1:58:45
